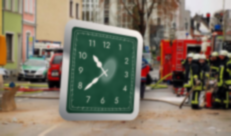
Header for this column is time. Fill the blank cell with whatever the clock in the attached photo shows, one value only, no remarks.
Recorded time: 10:38
